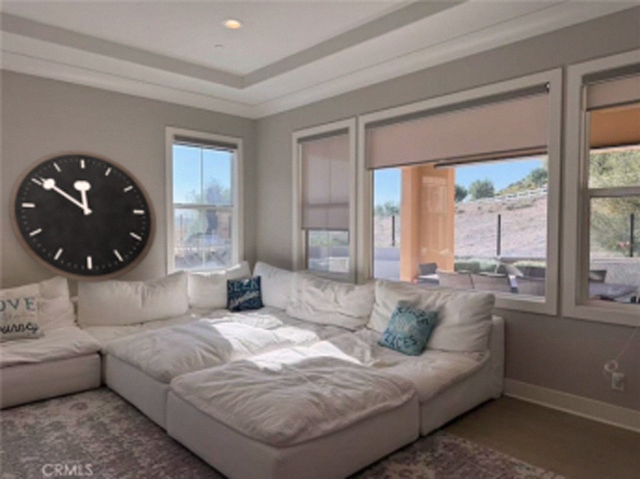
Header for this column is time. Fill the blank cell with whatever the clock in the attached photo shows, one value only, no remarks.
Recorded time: 11:51
